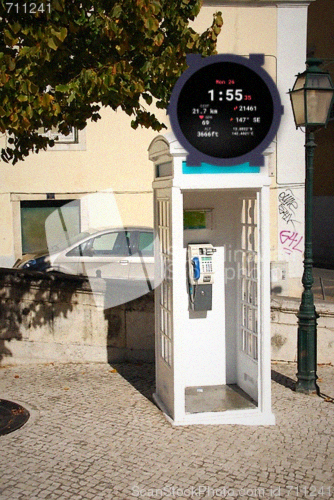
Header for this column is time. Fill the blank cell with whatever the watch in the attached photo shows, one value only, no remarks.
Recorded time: 1:55
